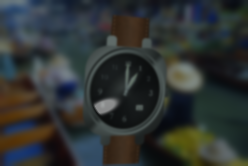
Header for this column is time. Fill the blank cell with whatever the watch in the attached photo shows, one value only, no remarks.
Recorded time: 1:00
